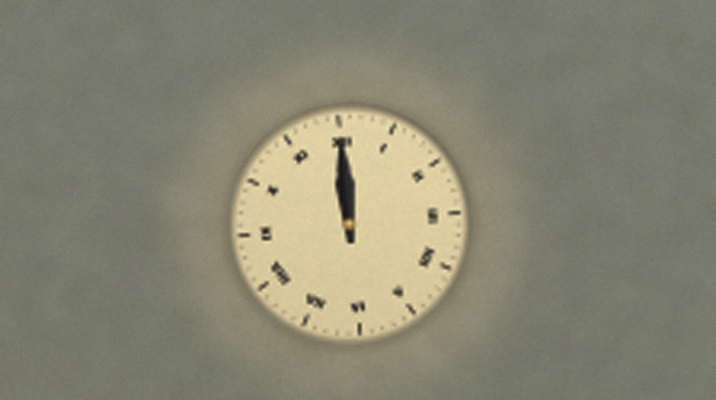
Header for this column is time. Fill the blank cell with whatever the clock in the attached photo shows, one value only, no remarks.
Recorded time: 12:00
